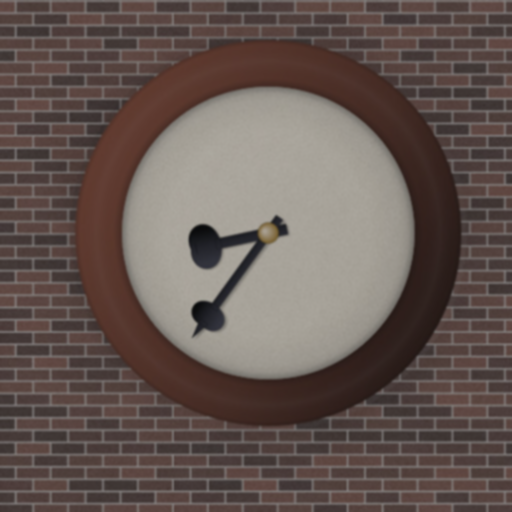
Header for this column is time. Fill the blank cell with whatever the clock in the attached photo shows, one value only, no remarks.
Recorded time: 8:36
